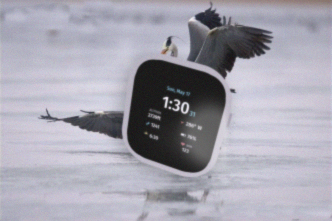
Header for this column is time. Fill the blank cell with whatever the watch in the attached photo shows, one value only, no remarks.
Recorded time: 1:30
